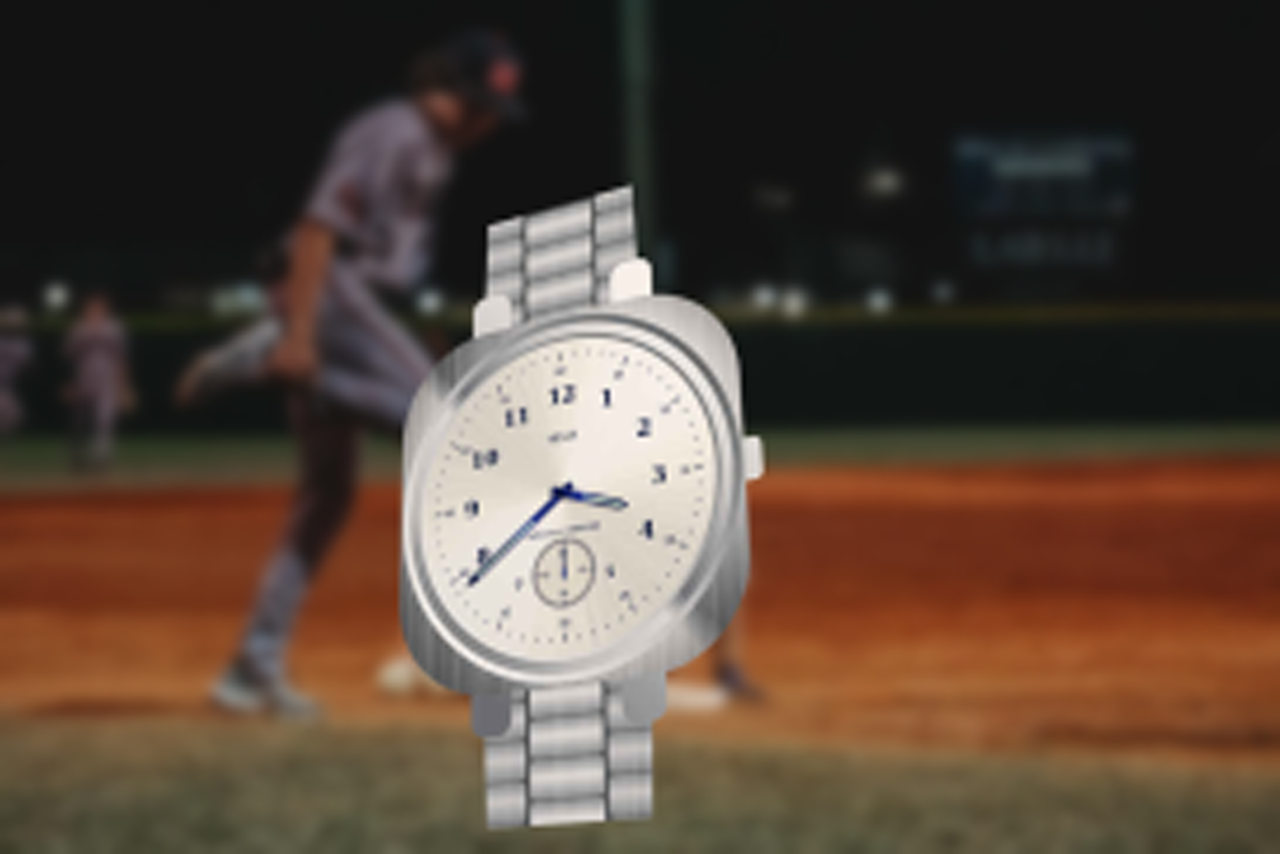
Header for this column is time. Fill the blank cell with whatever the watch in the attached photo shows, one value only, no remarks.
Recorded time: 3:39
